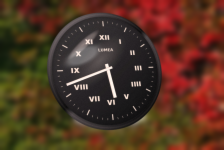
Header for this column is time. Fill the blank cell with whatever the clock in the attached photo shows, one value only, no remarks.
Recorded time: 5:42
